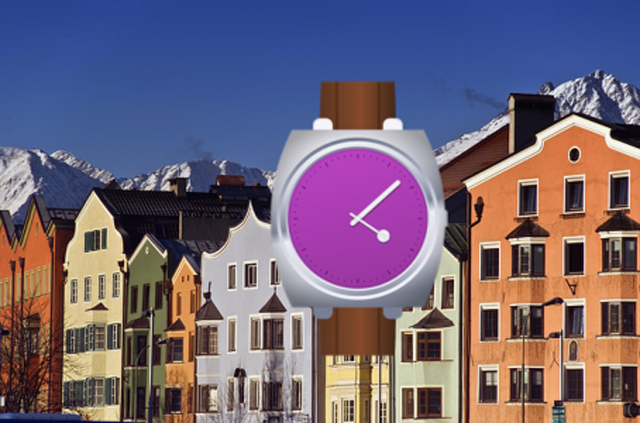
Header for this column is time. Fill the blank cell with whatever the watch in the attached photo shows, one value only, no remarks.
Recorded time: 4:08
